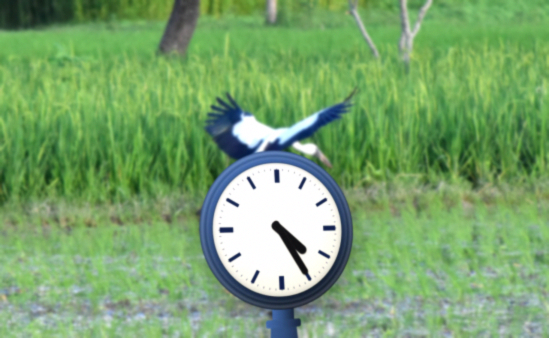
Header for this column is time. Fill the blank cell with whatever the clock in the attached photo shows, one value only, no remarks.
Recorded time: 4:25
